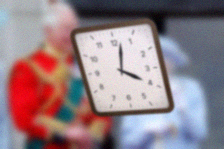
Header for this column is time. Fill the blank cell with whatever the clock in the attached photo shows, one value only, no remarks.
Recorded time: 4:02
